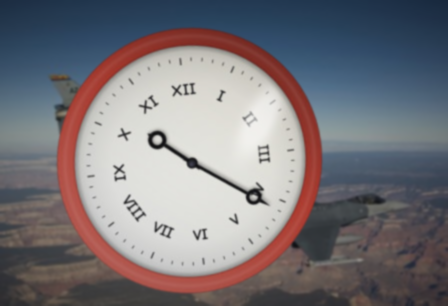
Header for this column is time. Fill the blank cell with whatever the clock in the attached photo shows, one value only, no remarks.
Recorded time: 10:21
